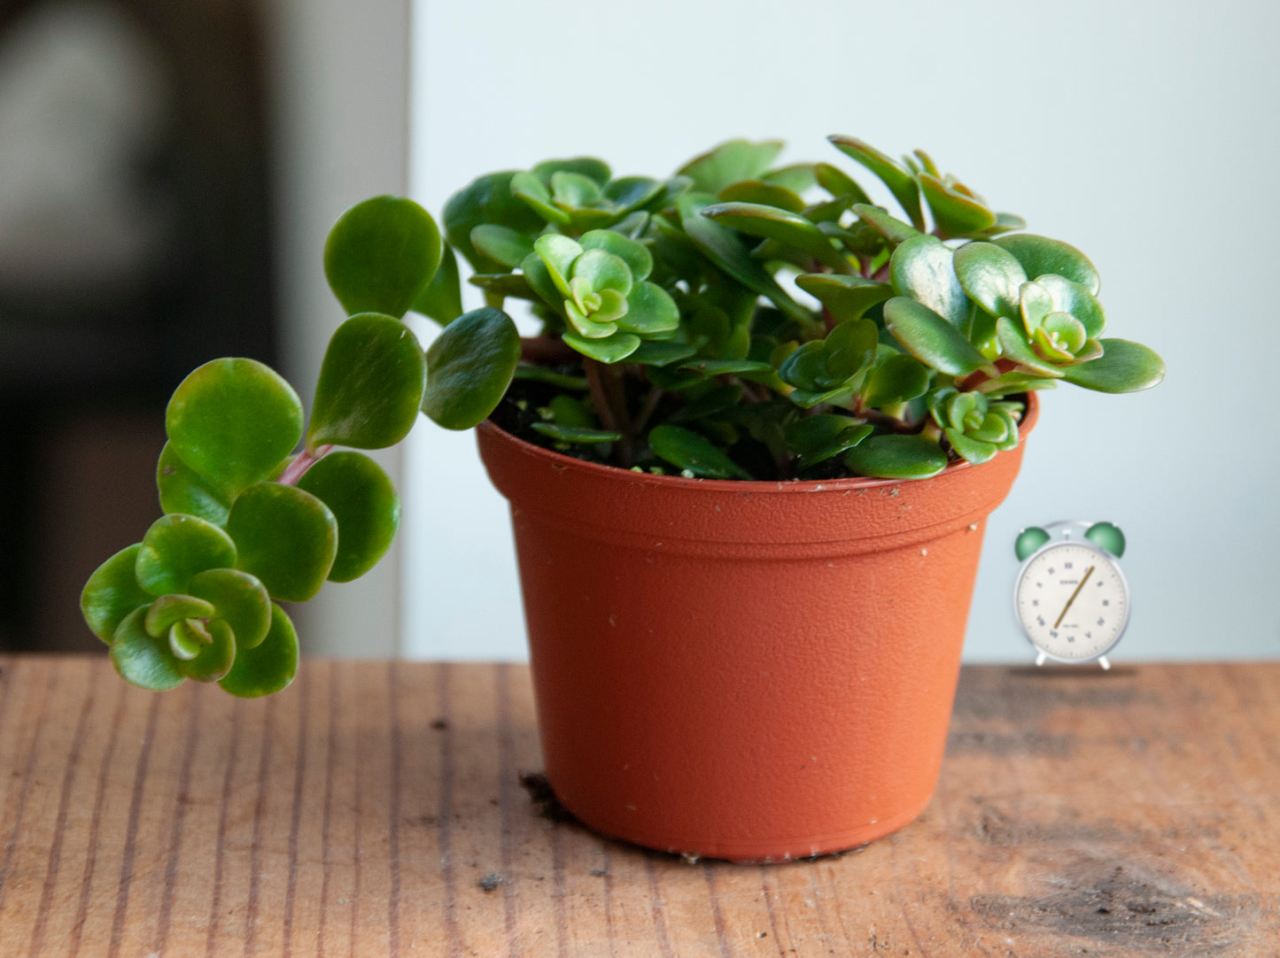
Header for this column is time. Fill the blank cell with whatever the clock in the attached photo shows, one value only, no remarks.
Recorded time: 7:06
